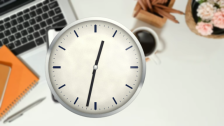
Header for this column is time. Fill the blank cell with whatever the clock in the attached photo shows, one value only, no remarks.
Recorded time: 12:32
